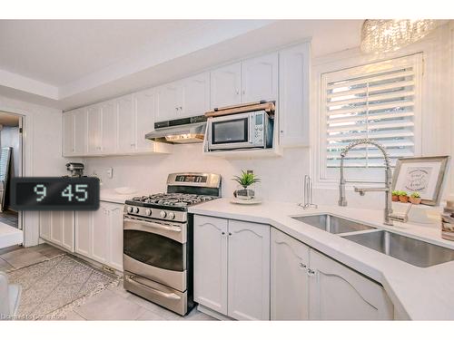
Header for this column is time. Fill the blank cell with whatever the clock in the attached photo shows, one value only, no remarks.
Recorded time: 9:45
